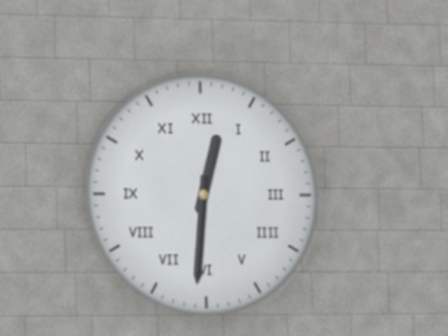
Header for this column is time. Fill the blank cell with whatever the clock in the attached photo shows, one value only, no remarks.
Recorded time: 12:31
